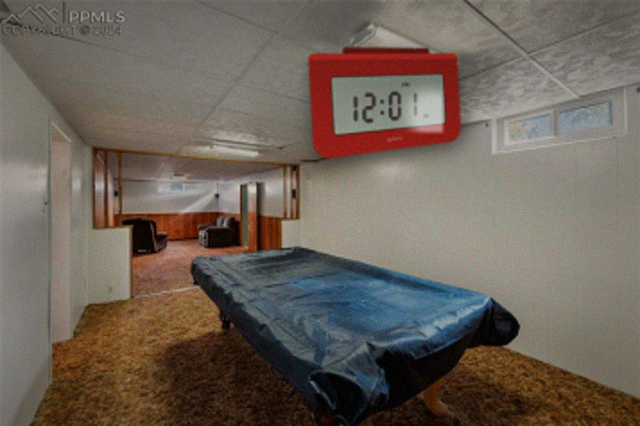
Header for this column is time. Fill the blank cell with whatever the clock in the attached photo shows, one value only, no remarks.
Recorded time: 12:01
